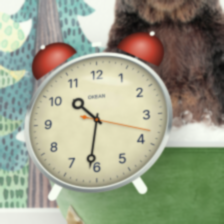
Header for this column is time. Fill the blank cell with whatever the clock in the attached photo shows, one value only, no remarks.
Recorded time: 10:31:18
